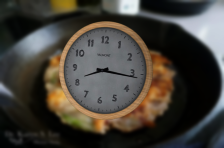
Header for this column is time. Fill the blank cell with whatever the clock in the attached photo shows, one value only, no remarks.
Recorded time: 8:16
